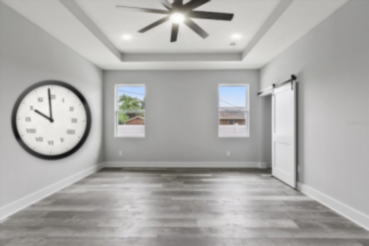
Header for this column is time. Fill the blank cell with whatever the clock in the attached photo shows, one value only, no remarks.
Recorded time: 9:59
